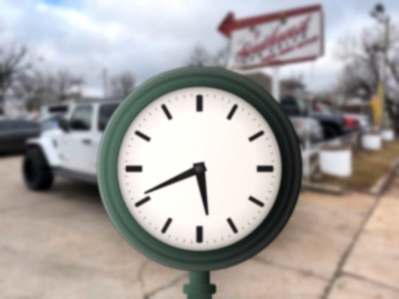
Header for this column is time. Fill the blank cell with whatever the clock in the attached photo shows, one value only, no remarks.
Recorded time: 5:41
